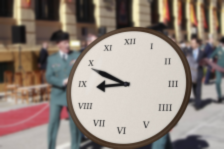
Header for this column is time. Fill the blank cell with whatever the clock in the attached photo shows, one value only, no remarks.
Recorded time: 8:49
